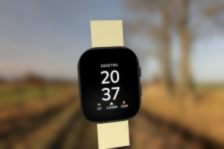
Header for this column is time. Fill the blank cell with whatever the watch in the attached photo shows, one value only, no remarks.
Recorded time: 20:37
